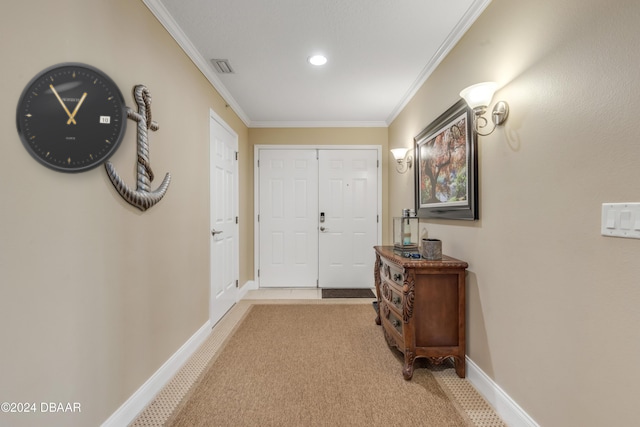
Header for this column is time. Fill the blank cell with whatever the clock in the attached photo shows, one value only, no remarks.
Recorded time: 12:54
